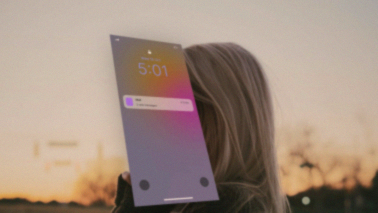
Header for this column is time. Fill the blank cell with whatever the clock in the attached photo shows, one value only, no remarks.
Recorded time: 5:01
